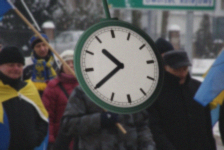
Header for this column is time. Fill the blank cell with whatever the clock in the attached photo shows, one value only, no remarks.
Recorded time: 10:40
